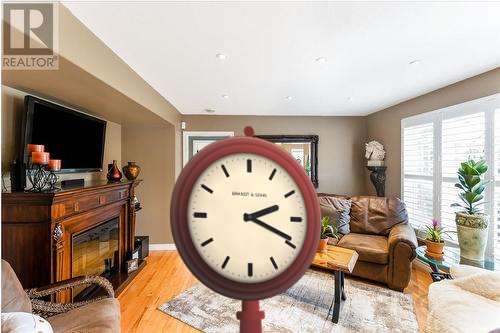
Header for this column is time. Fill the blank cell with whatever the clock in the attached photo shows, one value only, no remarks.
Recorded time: 2:19
